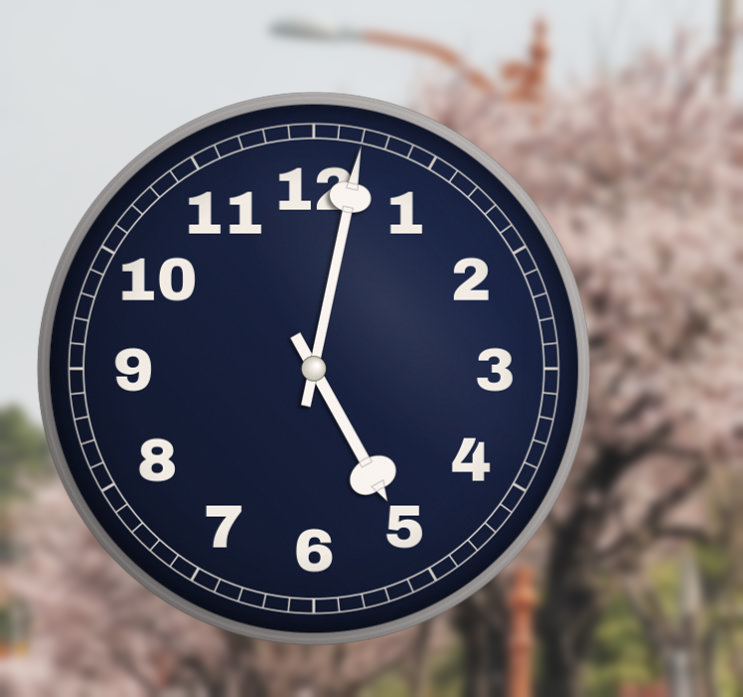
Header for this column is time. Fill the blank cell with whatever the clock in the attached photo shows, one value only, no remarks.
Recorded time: 5:02
